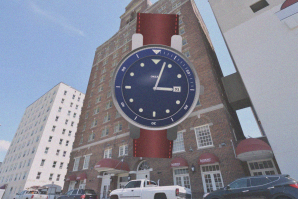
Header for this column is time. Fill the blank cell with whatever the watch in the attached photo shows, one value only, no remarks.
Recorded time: 3:03
